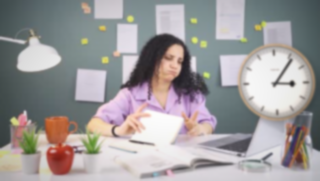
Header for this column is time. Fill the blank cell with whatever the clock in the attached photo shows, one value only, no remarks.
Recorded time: 3:06
